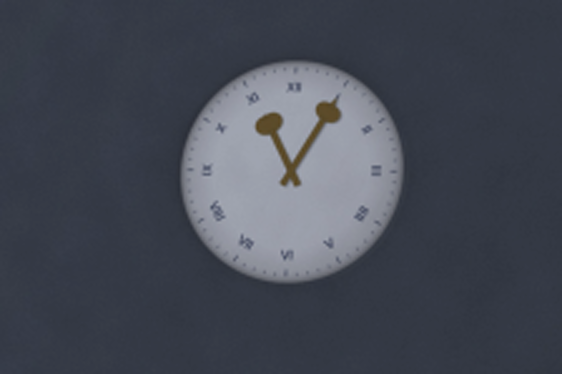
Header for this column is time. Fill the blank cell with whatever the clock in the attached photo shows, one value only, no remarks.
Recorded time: 11:05
